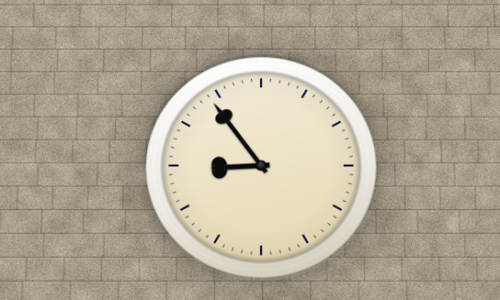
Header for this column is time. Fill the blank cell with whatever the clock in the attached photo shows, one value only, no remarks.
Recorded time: 8:54
